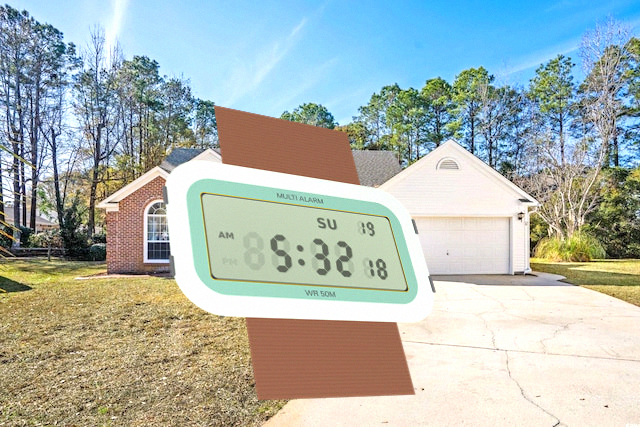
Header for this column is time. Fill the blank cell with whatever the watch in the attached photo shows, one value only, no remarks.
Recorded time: 5:32:18
